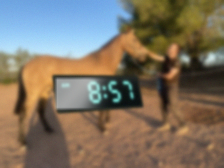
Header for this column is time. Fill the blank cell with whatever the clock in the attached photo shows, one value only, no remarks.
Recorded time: 8:57
